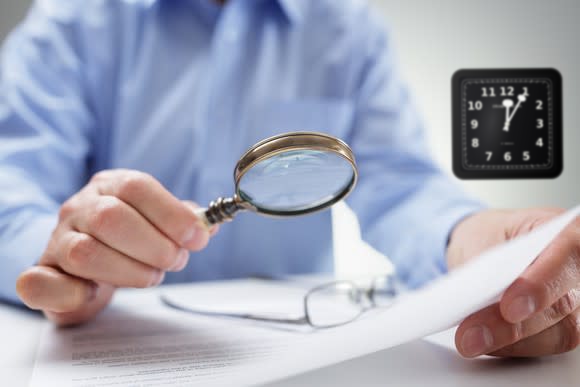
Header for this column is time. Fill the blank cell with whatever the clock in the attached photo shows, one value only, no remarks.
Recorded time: 12:05
